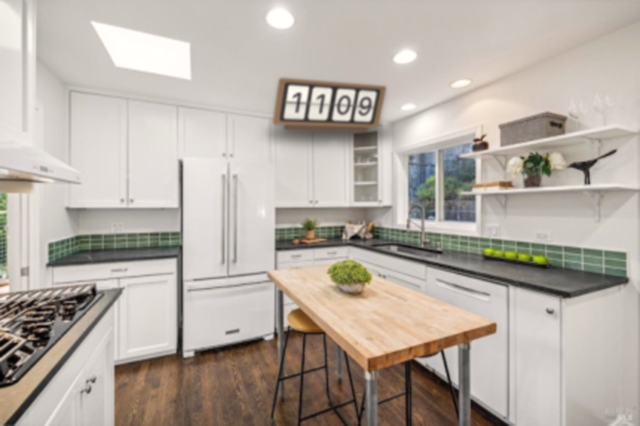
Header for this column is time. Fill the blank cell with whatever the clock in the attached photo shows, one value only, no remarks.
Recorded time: 11:09
